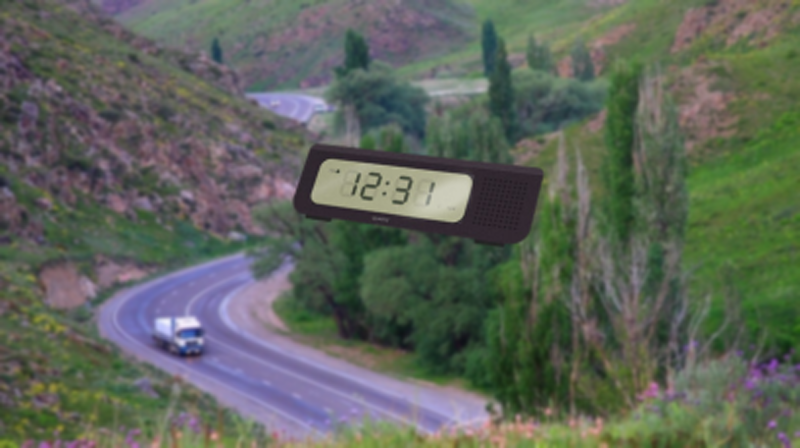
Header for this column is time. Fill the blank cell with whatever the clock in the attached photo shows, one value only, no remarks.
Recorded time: 12:31
